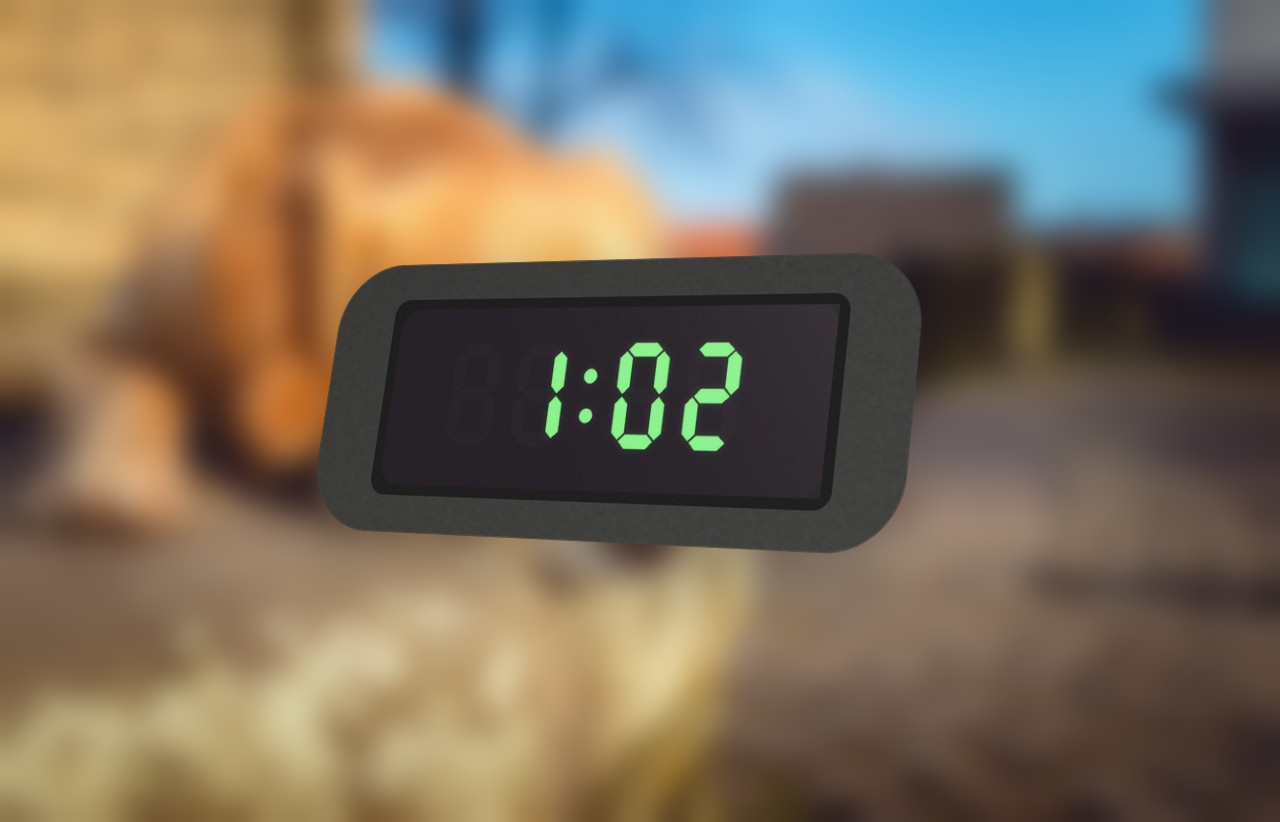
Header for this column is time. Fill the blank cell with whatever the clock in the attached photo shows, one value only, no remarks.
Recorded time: 1:02
